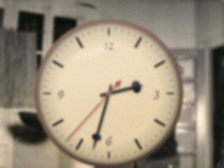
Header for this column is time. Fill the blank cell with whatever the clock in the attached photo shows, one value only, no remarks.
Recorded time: 2:32:37
